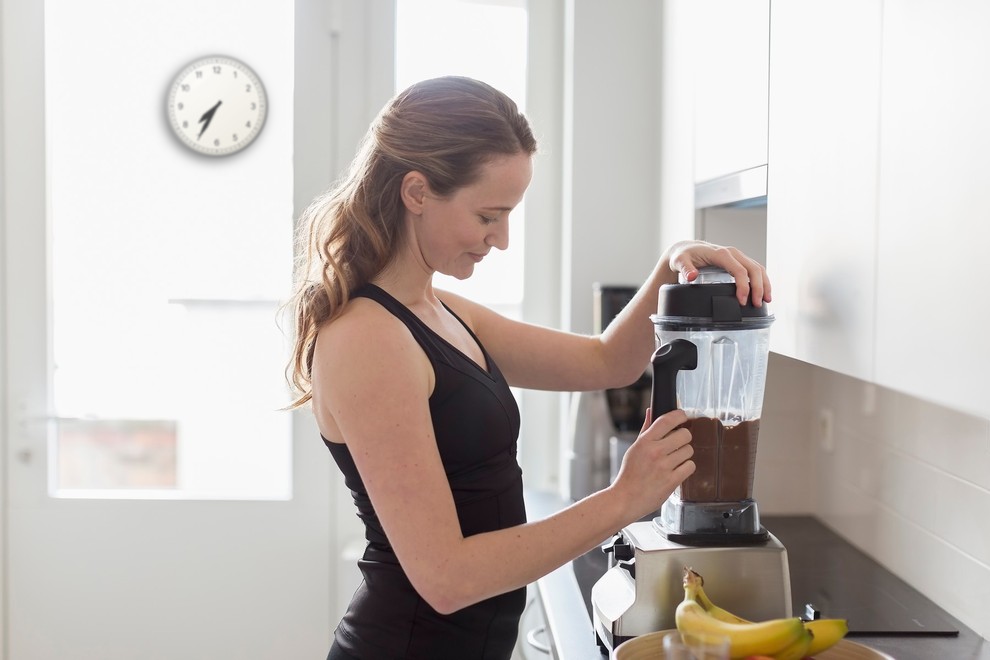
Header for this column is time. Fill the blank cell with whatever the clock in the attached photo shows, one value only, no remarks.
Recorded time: 7:35
